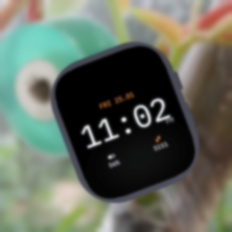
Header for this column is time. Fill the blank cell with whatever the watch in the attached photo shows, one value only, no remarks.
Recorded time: 11:02
